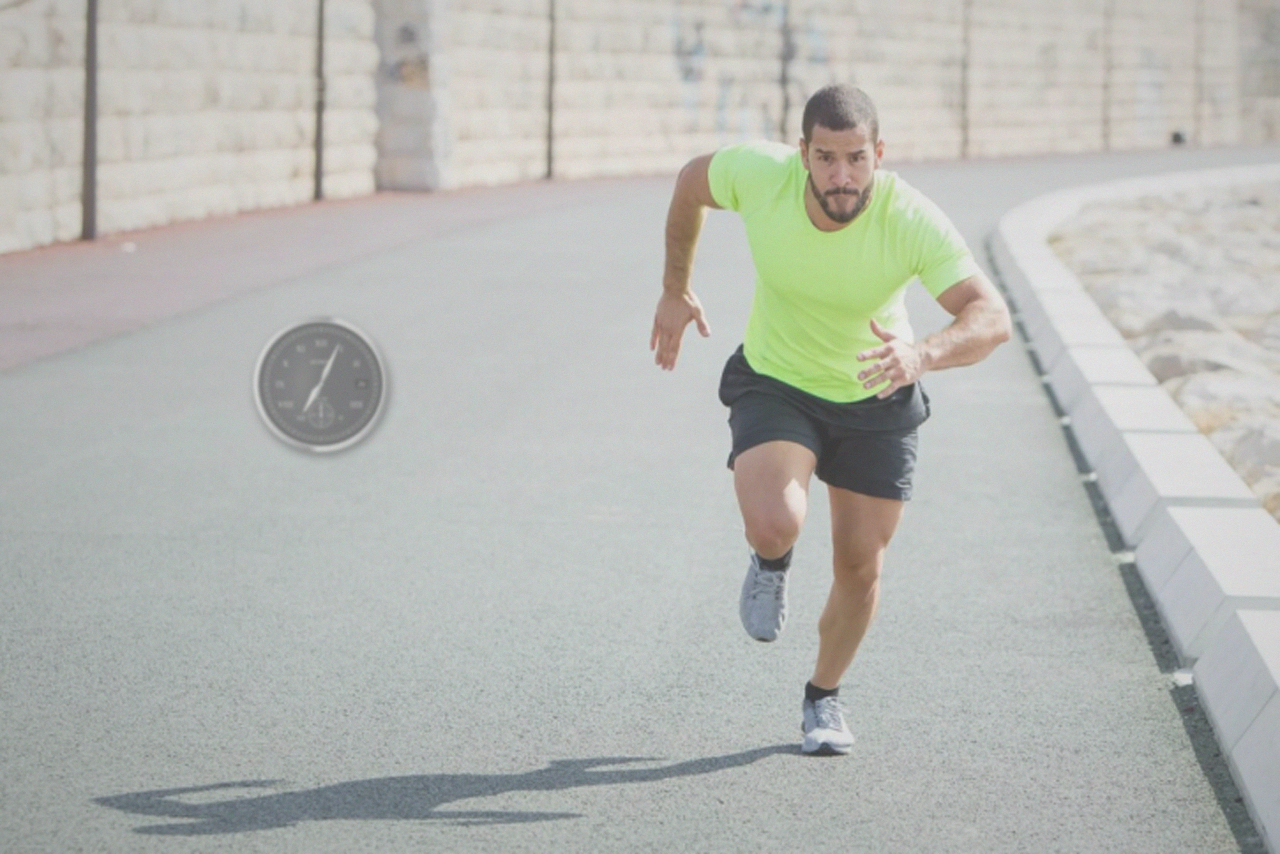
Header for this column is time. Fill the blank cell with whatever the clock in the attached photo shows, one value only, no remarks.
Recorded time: 7:04
